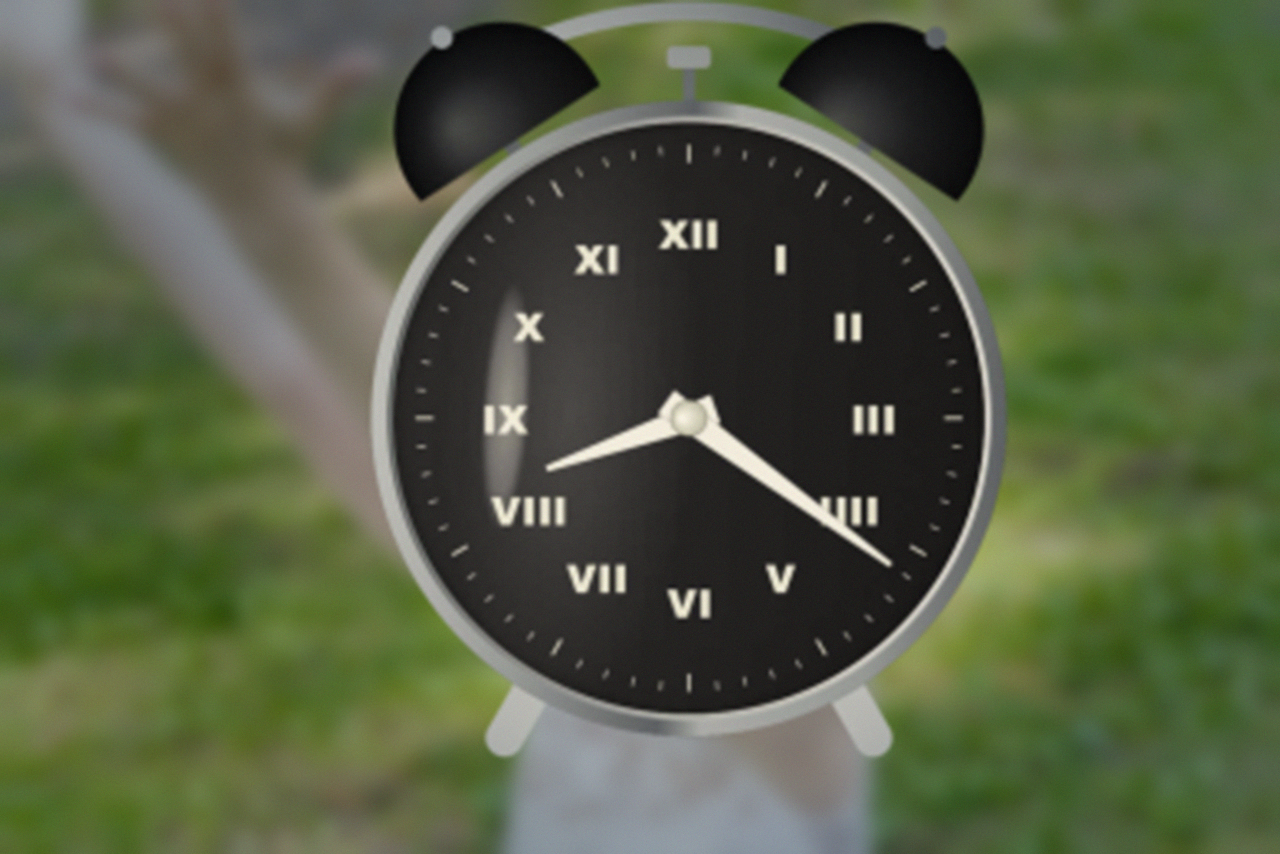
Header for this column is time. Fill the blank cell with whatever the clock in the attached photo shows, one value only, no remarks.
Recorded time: 8:21
